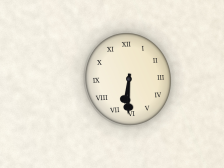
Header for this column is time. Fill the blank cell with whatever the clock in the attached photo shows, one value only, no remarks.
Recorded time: 6:31
